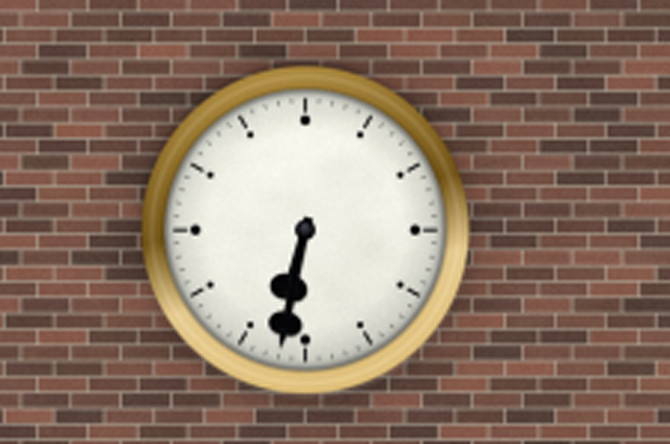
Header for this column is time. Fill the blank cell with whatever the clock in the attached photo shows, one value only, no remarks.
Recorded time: 6:32
